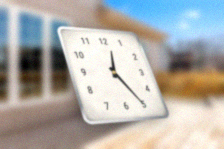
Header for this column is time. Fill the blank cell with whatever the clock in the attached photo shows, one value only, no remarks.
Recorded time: 12:25
